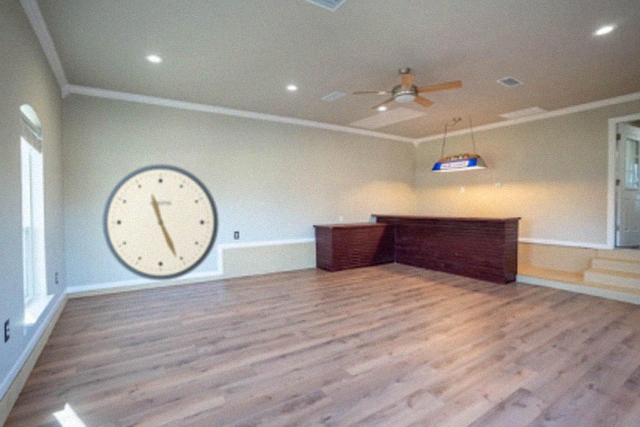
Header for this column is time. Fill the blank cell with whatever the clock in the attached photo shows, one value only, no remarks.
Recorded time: 11:26
